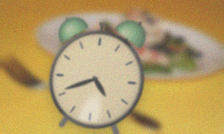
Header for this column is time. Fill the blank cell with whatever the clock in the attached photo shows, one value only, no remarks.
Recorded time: 4:41
